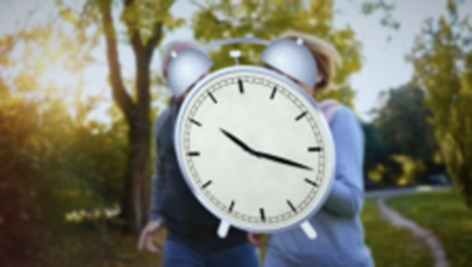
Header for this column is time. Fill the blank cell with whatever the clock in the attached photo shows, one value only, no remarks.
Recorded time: 10:18
